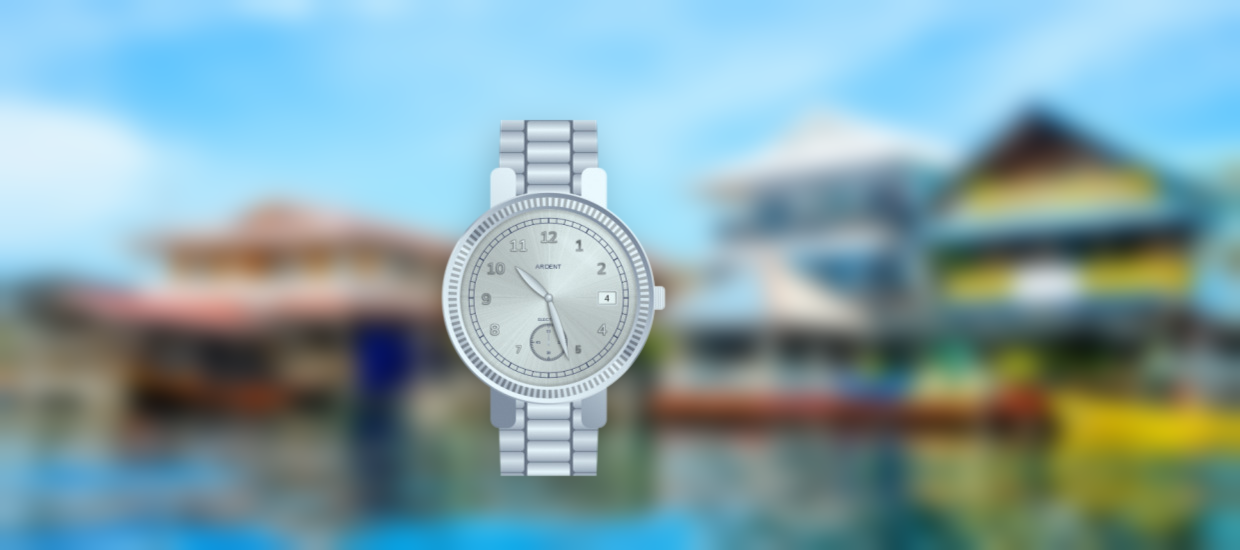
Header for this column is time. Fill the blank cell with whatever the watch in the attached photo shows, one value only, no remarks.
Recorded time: 10:27
